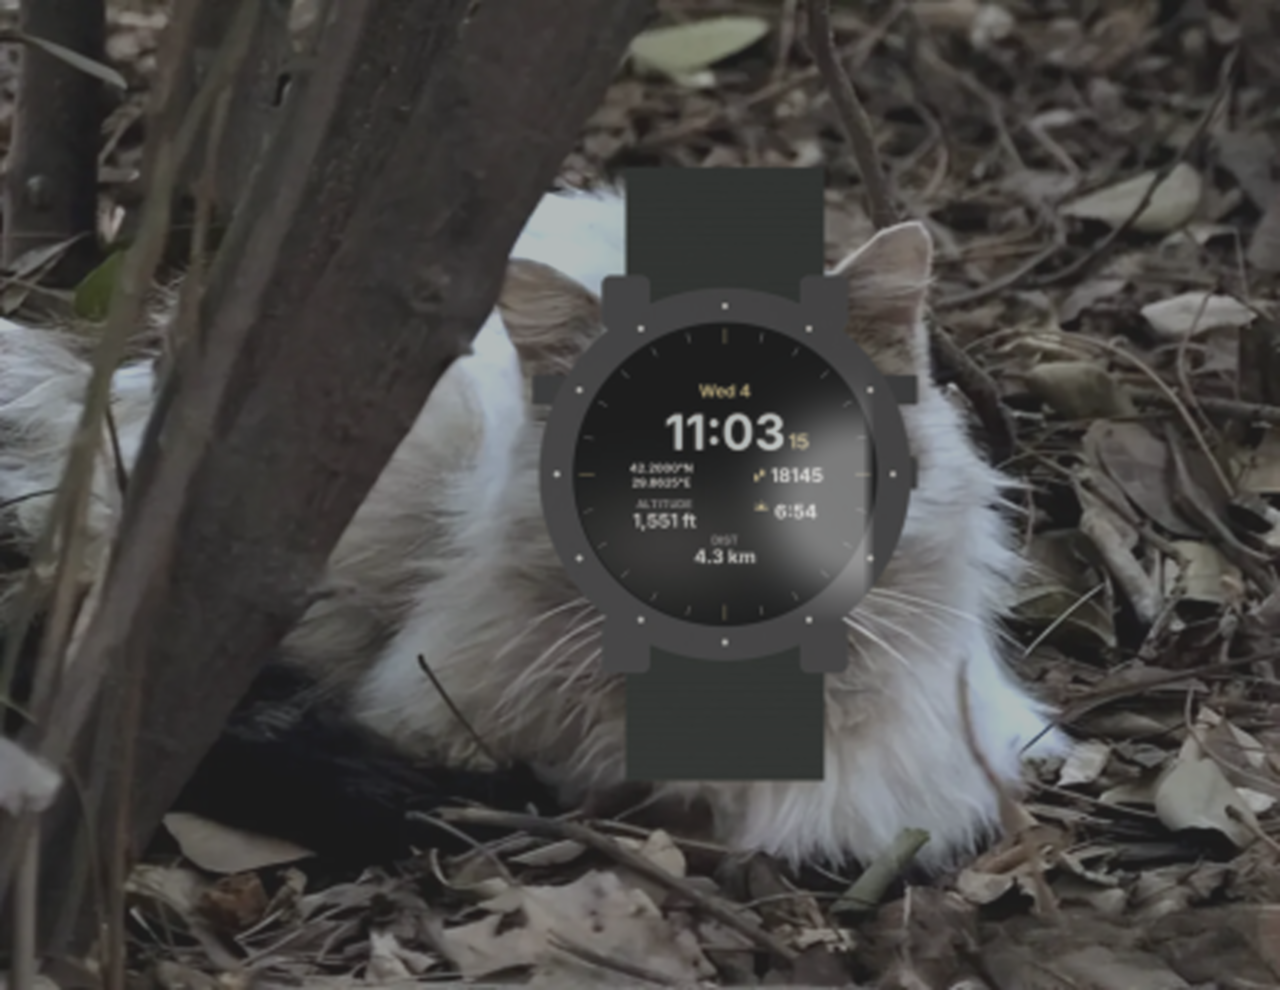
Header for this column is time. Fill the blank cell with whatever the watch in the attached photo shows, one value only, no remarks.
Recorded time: 11:03
